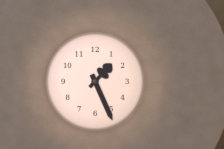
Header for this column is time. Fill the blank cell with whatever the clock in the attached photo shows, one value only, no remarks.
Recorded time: 1:26
